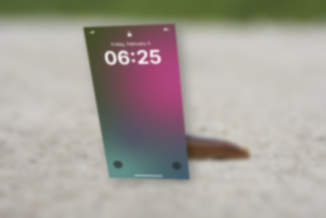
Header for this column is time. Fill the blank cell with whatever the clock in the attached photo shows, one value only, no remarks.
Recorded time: 6:25
